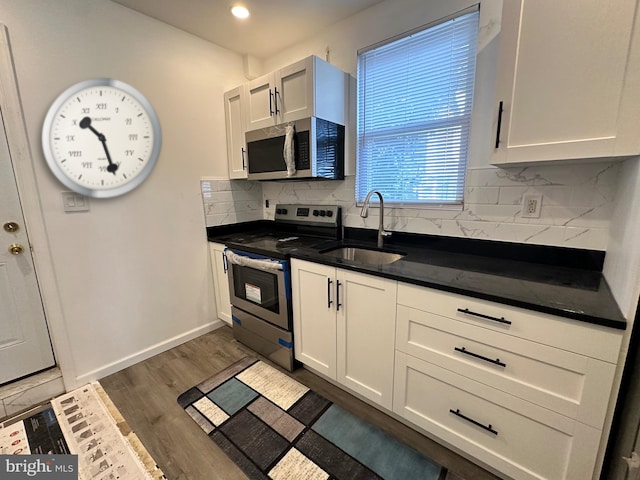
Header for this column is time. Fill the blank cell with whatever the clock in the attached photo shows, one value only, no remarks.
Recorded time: 10:27
